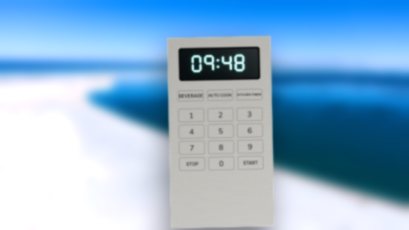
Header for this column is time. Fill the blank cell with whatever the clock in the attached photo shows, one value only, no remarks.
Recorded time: 9:48
